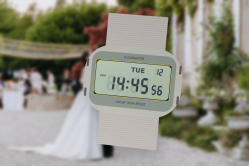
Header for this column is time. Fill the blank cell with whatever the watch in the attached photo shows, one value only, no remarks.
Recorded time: 14:45:56
